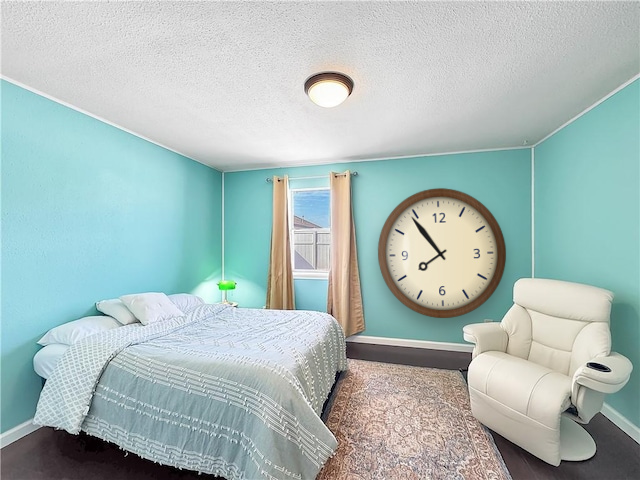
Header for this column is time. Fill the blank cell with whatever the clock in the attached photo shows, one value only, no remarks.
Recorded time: 7:54
